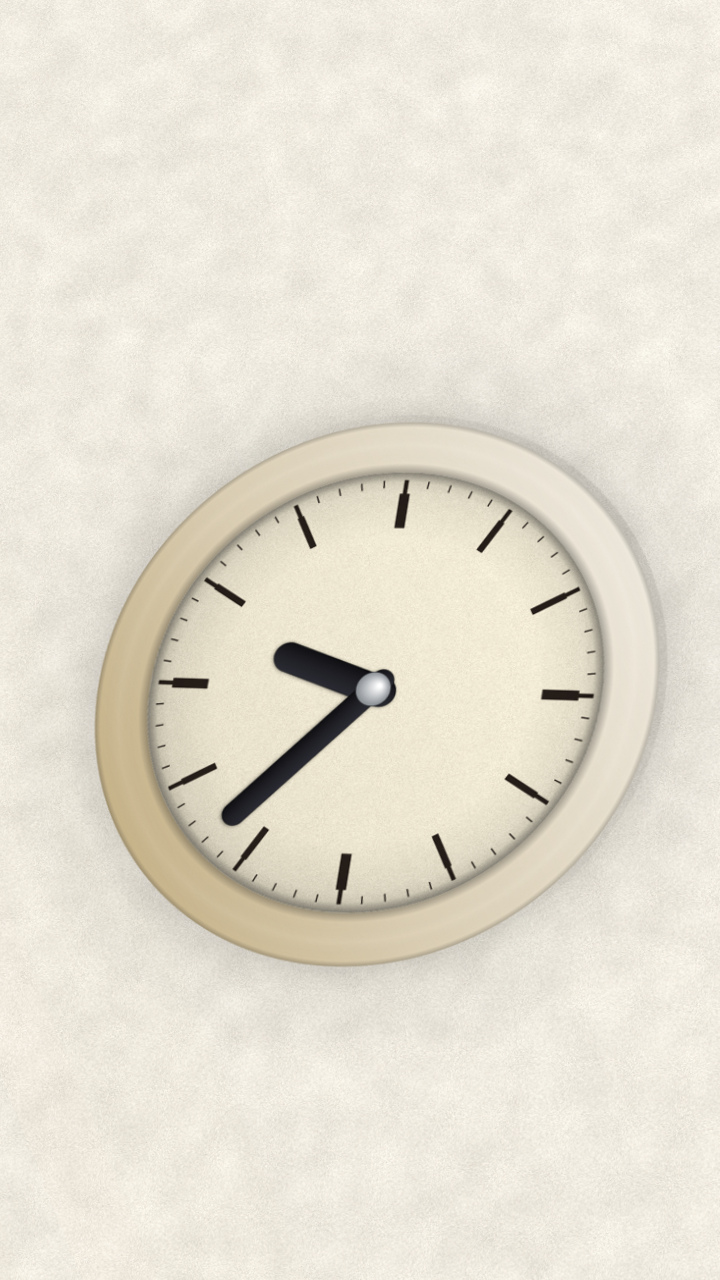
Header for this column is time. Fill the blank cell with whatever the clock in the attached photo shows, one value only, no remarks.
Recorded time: 9:37
